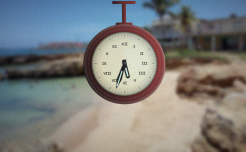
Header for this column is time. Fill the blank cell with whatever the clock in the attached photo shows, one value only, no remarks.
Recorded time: 5:33
